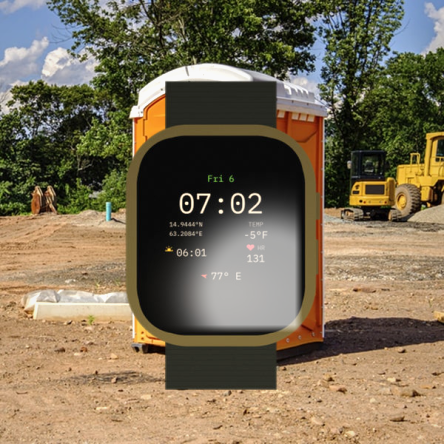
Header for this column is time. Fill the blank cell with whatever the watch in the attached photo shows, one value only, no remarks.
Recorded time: 7:02
